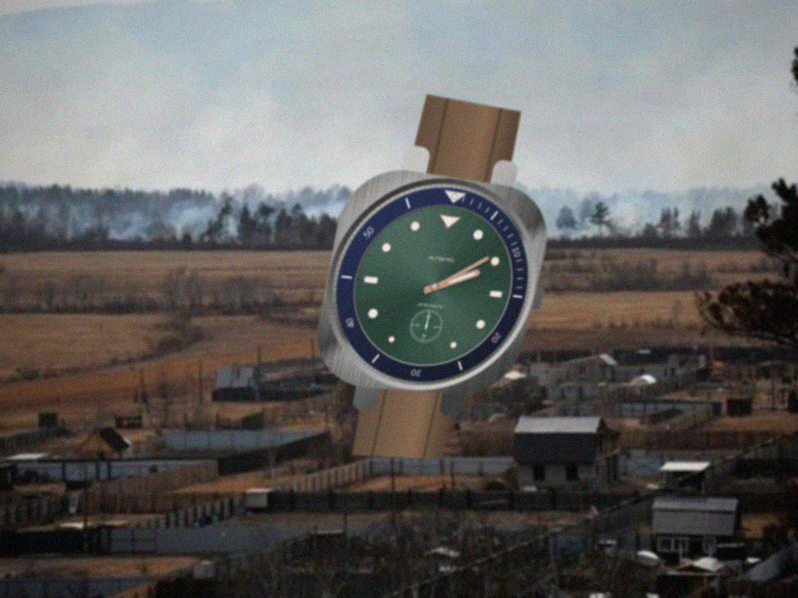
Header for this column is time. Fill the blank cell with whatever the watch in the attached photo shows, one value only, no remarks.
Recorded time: 2:09
